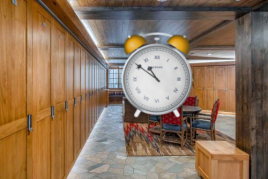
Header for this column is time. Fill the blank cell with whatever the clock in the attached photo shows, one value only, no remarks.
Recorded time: 10:51
